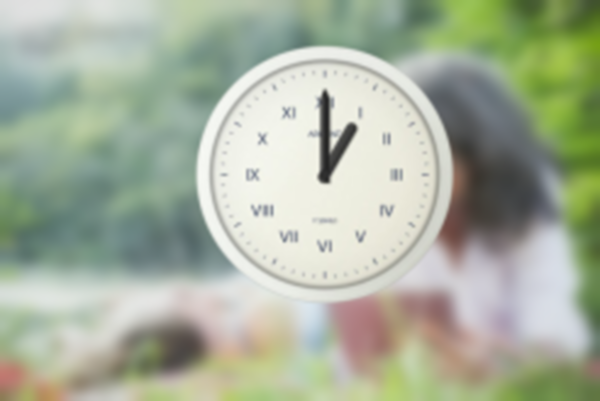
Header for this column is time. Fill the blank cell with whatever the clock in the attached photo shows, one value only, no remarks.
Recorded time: 1:00
